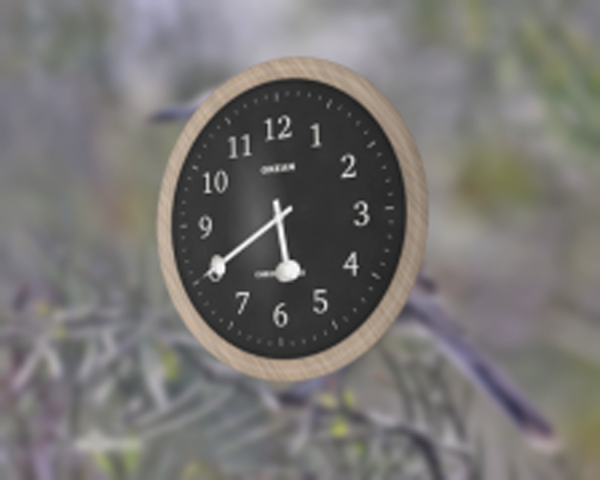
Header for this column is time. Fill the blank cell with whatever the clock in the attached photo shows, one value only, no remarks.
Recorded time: 5:40
